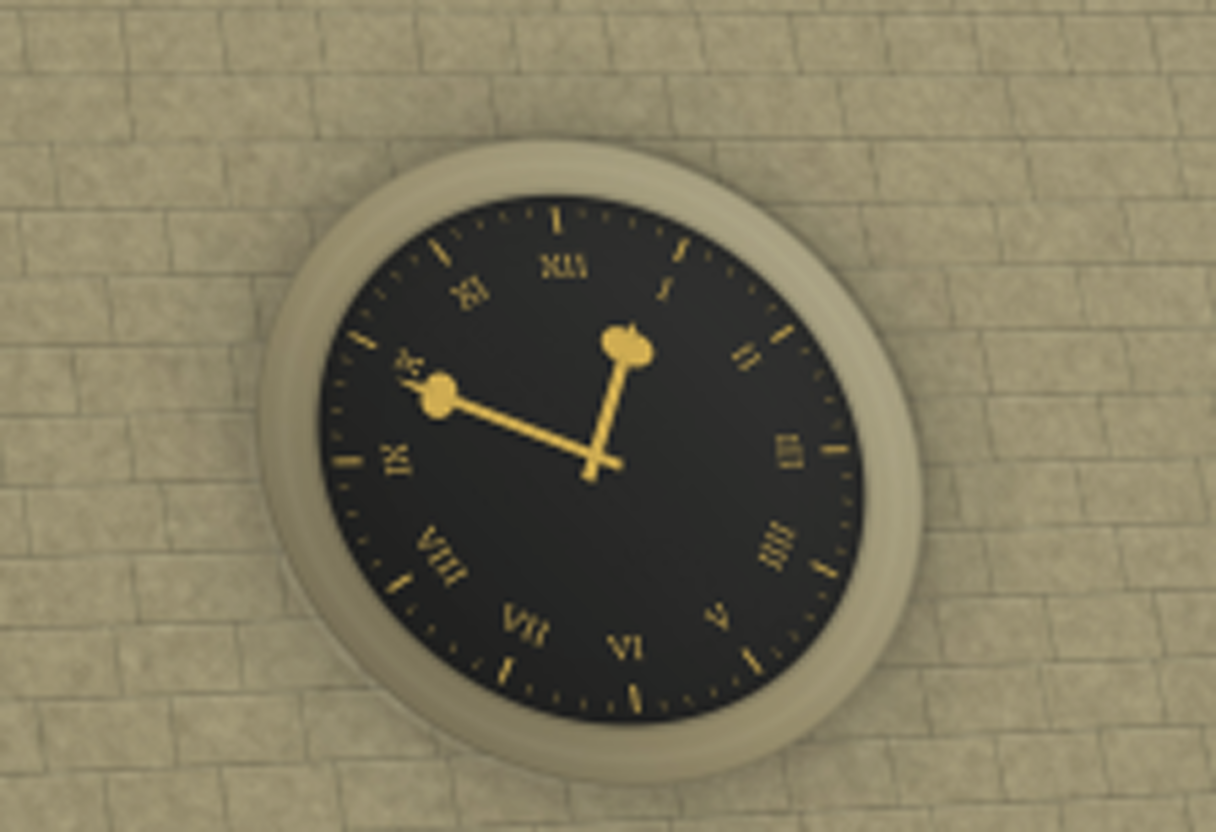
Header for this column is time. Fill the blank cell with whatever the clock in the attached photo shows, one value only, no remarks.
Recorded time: 12:49
